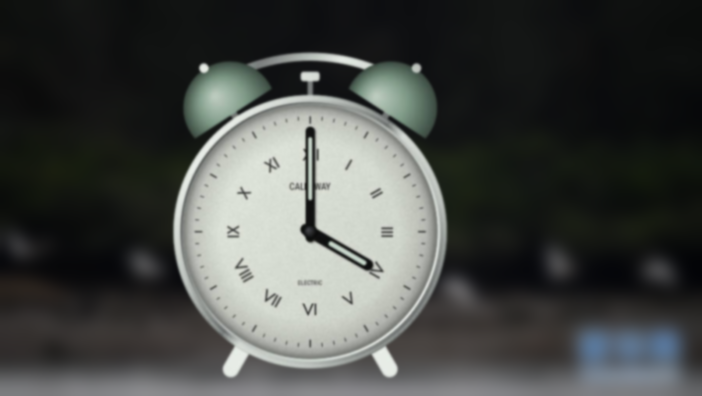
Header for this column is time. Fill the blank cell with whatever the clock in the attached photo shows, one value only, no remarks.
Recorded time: 4:00
